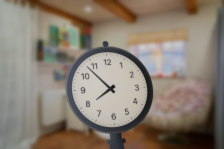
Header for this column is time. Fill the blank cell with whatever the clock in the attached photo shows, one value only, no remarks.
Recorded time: 7:53
